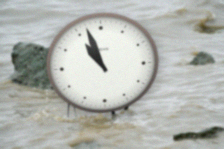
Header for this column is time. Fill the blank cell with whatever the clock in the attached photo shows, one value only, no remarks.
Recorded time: 10:57
